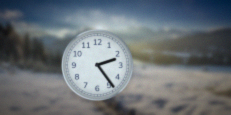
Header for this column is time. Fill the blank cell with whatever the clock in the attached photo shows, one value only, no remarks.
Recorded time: 2:24
